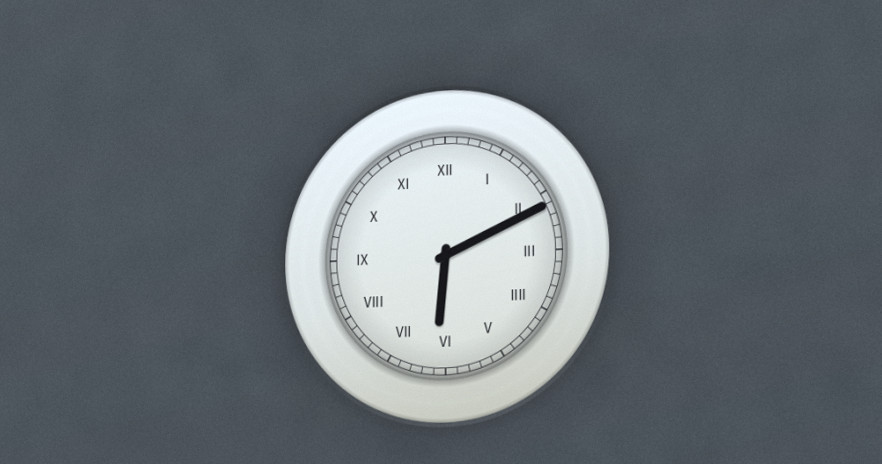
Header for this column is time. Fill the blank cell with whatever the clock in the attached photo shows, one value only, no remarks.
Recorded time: 6:11
